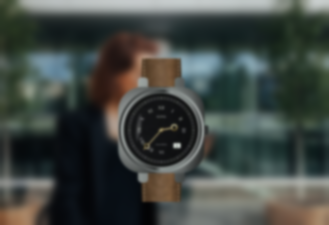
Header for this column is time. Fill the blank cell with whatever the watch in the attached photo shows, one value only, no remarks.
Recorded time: 2:37
